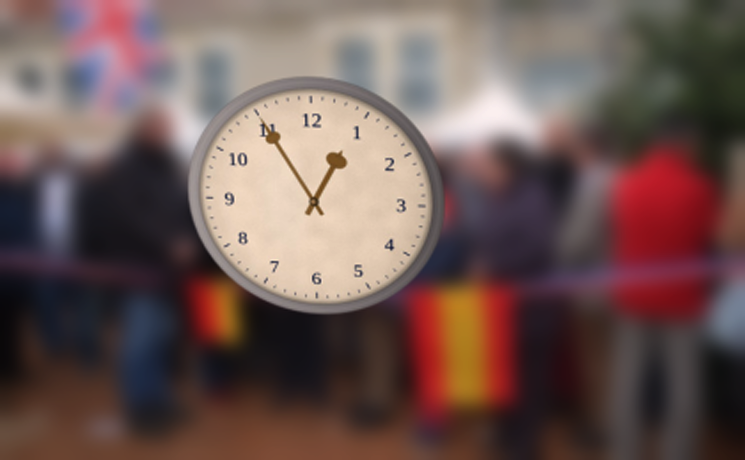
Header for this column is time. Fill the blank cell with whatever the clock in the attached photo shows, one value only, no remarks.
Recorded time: 12:55
